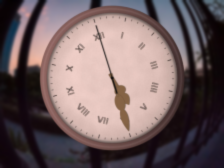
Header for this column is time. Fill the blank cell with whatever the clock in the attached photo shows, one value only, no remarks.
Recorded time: 5:30:00
